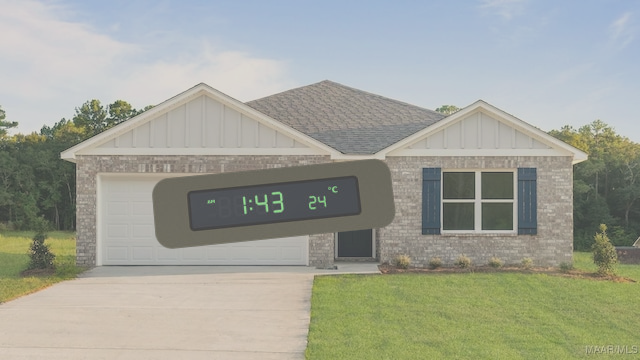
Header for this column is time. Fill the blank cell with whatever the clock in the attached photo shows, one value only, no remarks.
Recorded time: 1:43
